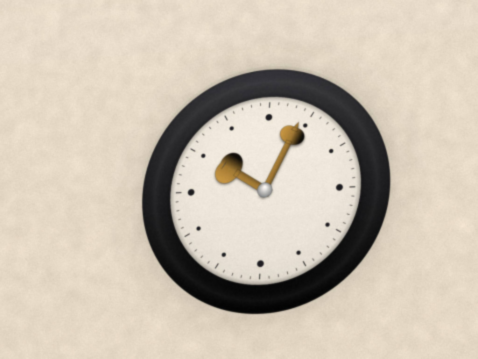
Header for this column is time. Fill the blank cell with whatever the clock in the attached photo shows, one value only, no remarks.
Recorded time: 10:04
